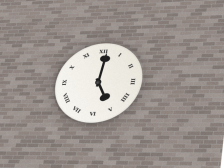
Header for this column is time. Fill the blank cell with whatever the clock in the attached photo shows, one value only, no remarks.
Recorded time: 5:01
